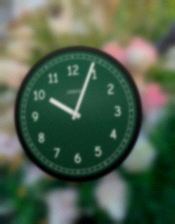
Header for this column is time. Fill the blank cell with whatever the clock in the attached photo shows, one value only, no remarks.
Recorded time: 10:04
